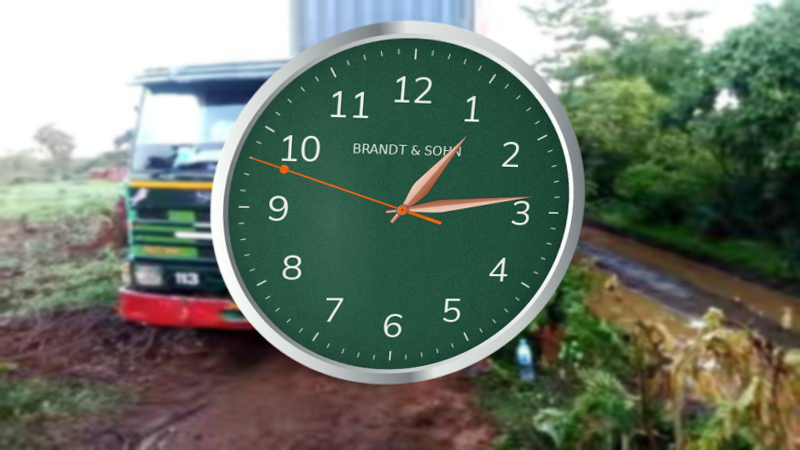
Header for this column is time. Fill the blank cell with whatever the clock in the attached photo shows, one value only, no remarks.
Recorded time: 1:13:48
